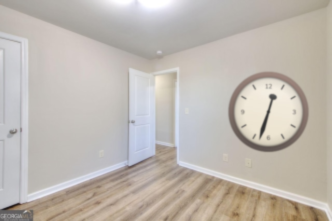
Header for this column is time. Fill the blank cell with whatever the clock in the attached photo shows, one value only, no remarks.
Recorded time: 12:33
